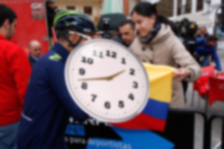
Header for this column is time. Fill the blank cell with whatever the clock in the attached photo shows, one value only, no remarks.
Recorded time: 1:42
